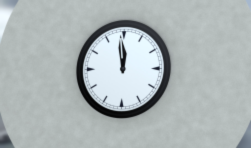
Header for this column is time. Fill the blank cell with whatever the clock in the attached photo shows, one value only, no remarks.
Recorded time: 11:59
